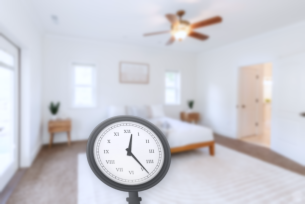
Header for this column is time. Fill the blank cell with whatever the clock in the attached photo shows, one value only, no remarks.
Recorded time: 12:24
